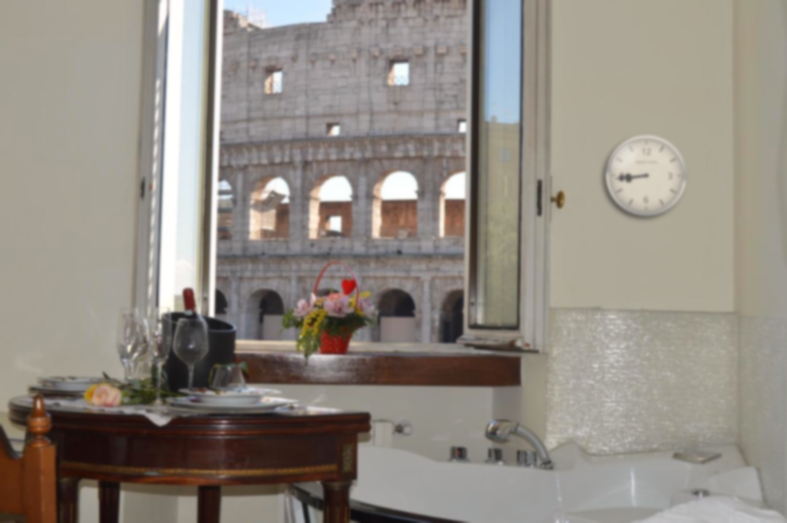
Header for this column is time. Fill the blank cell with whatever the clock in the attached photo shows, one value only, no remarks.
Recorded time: 8:44
